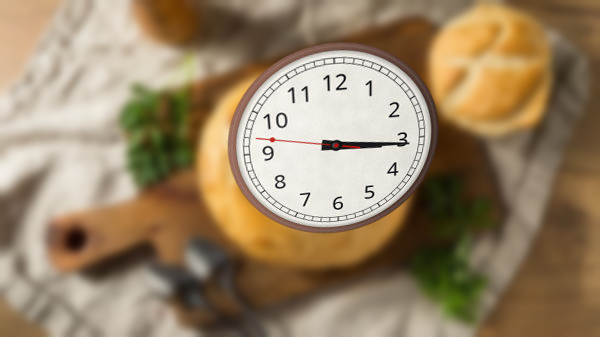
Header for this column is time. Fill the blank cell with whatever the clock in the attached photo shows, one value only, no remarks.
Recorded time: 3:15:47
